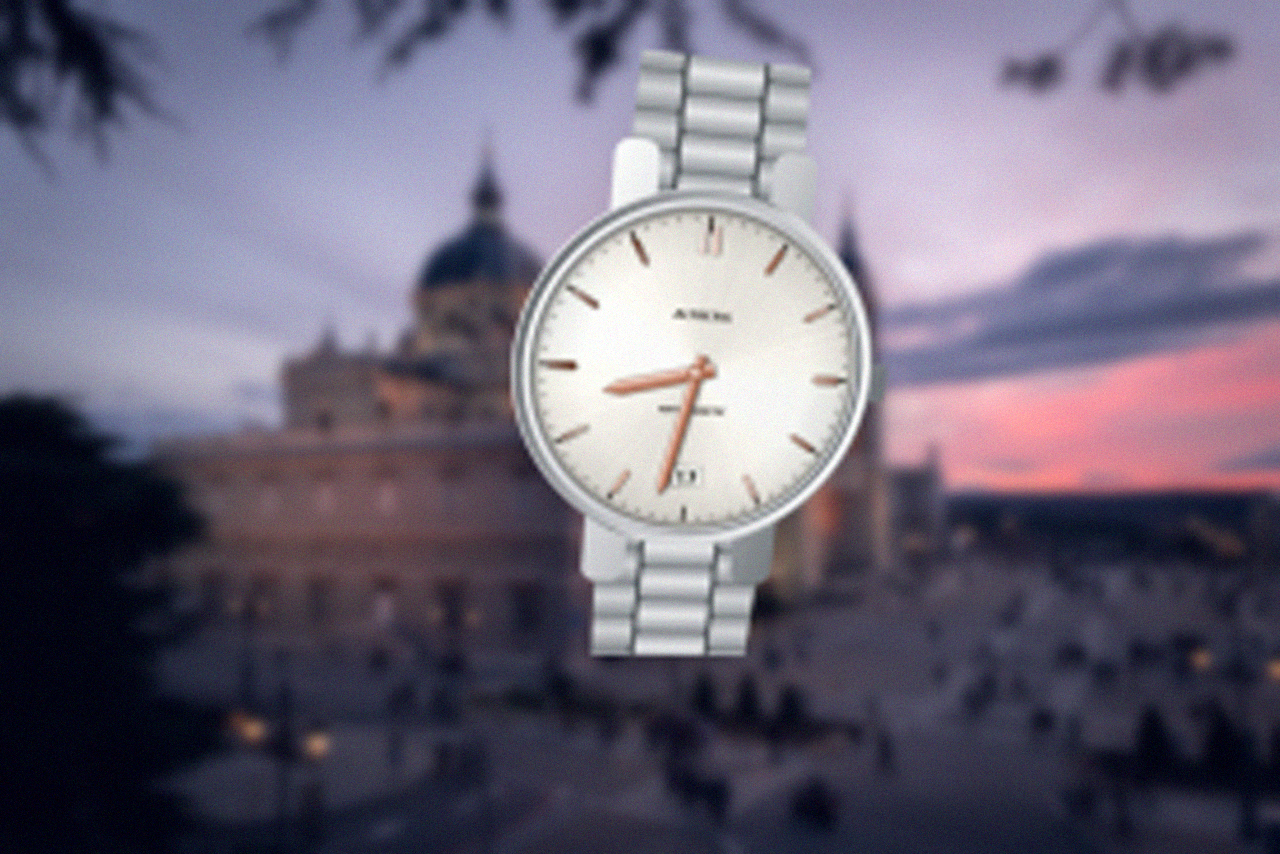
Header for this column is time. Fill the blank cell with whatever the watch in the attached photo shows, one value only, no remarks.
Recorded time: 8:32
